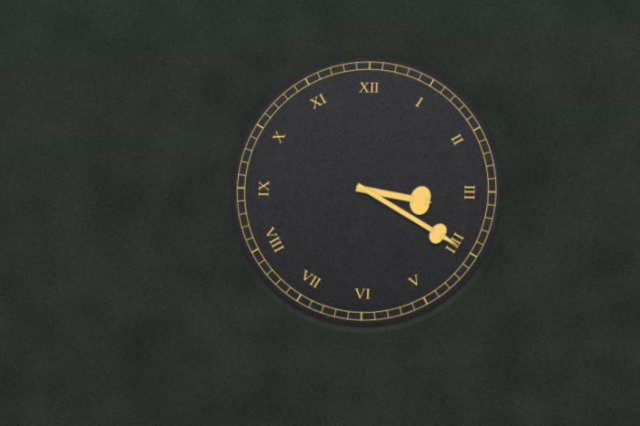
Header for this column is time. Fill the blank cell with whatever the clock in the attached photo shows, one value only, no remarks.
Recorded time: 3:20
